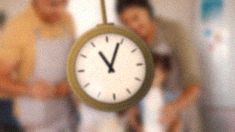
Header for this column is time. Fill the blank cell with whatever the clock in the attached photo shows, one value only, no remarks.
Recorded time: 11:04
